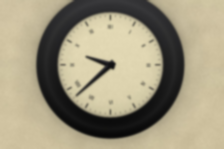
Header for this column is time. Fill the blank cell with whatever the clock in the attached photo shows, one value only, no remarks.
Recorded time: 9:38
